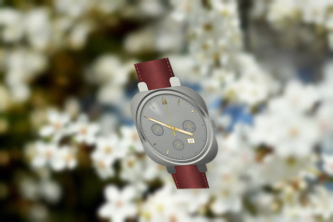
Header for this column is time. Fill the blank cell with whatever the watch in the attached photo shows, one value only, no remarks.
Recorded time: 3:50
